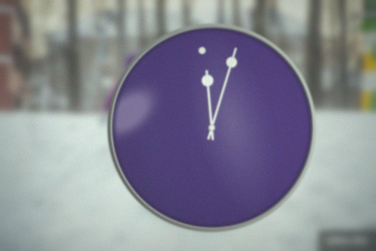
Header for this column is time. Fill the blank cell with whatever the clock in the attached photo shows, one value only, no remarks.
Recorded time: 12:04
